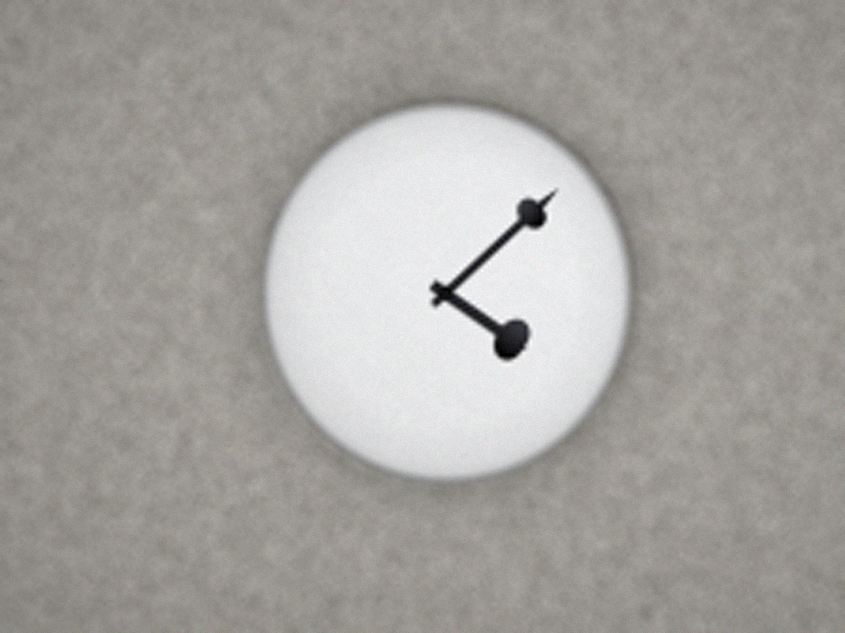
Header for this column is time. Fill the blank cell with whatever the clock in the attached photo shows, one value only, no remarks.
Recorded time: 4:08
